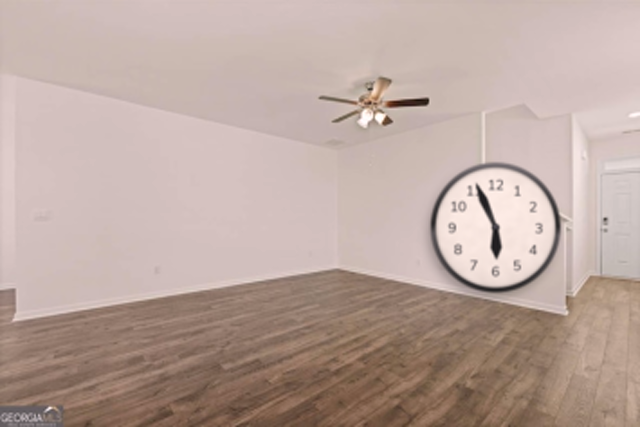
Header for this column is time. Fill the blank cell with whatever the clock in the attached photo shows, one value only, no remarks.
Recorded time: 5:56
